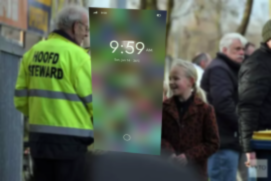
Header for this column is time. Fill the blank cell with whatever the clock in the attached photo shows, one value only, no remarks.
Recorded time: 9:59
